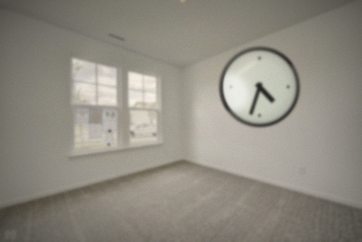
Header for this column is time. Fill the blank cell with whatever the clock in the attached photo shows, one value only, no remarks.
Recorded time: 4:33
